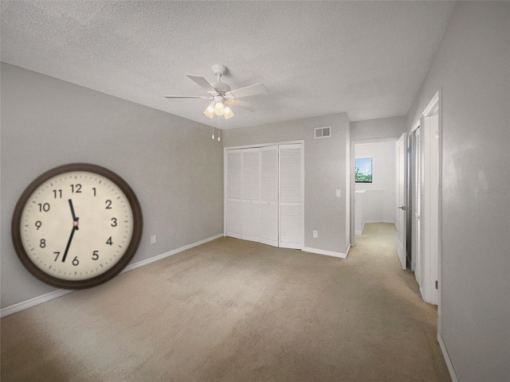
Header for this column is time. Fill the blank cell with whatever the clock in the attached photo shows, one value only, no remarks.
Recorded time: 11:33
